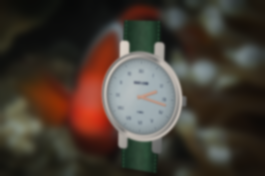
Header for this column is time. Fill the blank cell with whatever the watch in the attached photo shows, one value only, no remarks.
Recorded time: 2:17
